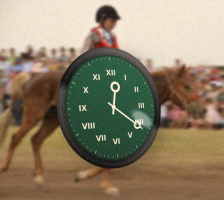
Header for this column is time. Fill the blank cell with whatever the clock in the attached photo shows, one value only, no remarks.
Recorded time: 12:21
